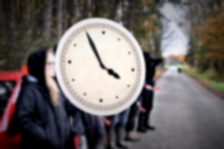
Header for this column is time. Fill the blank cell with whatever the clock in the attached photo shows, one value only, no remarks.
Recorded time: 3:55
